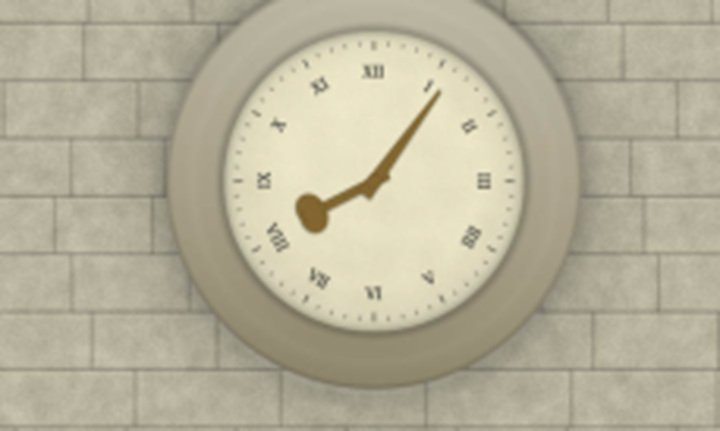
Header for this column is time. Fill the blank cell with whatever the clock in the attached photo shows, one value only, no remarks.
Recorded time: 8:06
